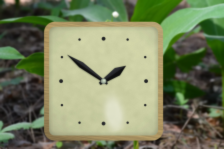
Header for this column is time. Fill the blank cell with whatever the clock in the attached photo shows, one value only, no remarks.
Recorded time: 1:51
